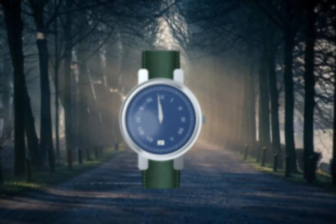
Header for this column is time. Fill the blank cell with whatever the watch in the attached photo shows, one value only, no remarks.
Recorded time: 11:59
